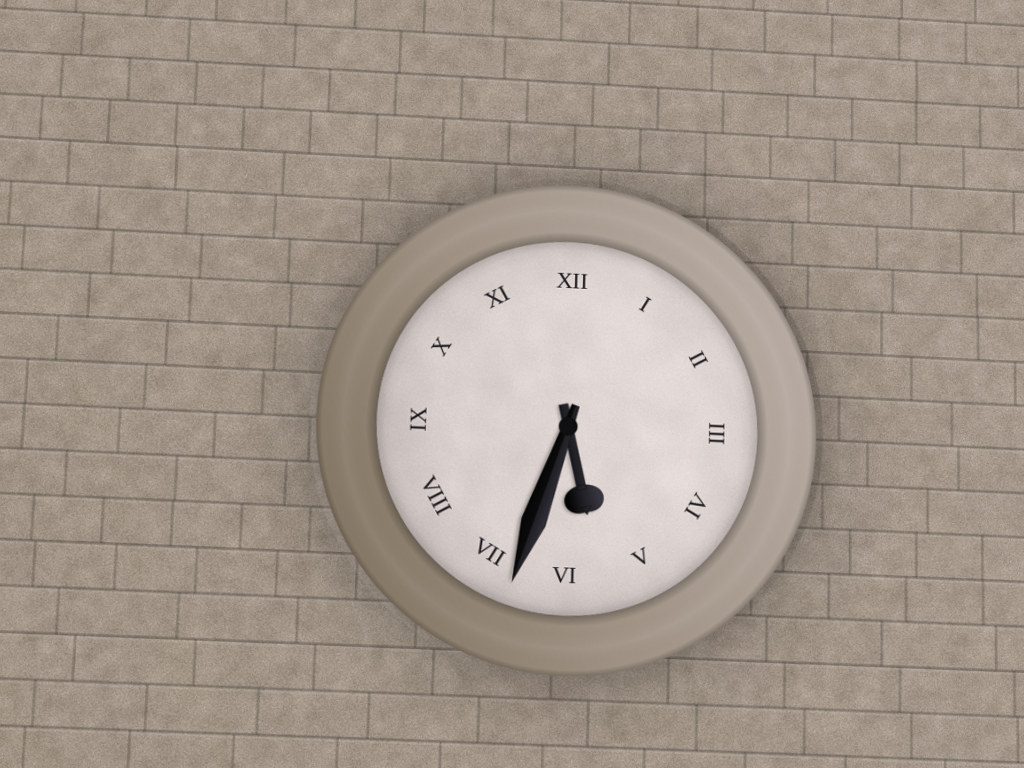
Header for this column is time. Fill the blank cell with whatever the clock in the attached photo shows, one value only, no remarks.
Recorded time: 5:33
